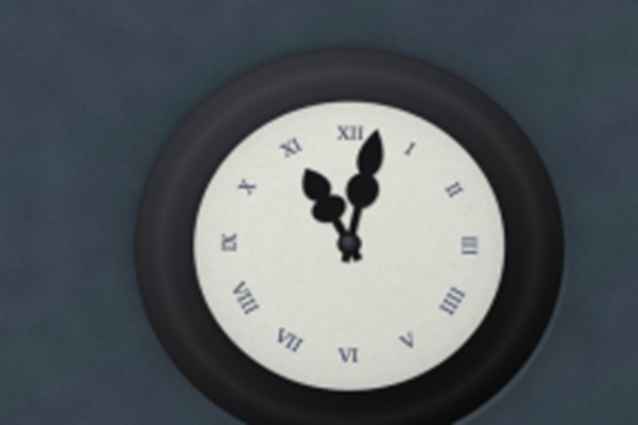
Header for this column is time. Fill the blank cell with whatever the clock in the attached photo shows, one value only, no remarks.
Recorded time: 11:02
